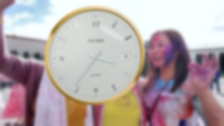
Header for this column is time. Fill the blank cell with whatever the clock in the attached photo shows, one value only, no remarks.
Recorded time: 3:36
